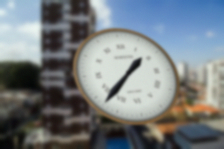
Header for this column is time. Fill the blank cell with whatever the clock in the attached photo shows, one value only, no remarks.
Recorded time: 1:38
